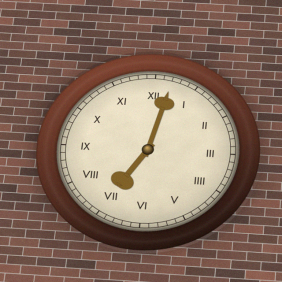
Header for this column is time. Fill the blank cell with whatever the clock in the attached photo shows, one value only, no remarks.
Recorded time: 7:02
